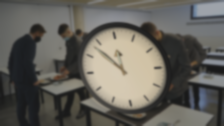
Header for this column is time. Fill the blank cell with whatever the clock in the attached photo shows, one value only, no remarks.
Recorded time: 11:53
